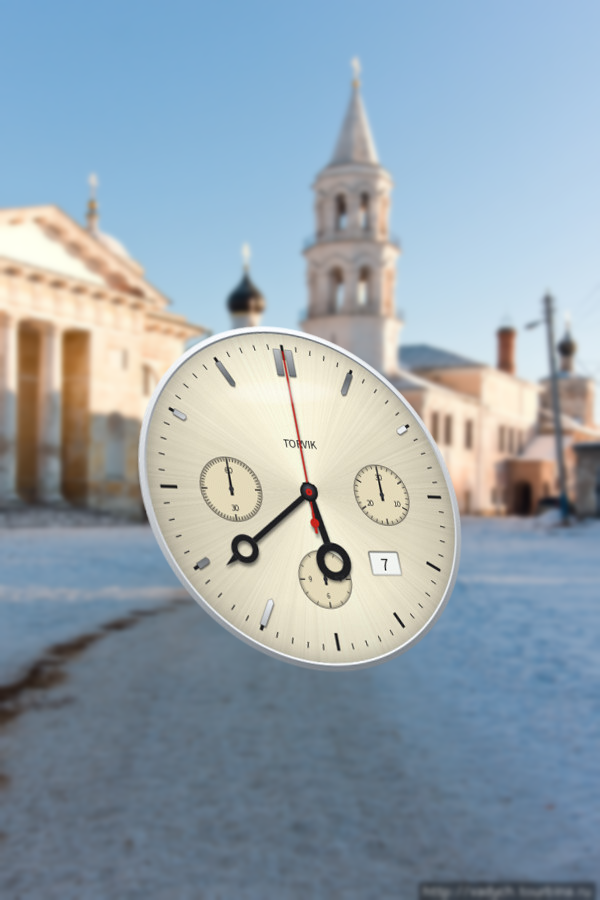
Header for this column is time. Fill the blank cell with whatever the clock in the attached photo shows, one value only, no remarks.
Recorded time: 5:39
